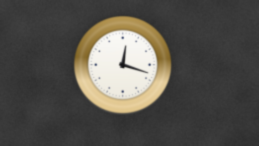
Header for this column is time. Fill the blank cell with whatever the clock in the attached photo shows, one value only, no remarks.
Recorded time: 12:18
